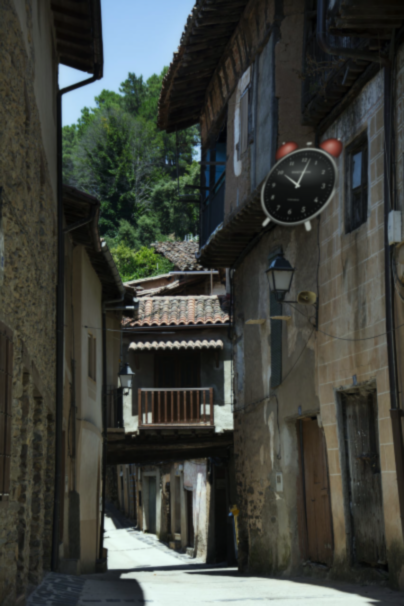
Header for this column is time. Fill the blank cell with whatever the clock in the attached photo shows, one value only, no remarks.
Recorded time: 10:02
